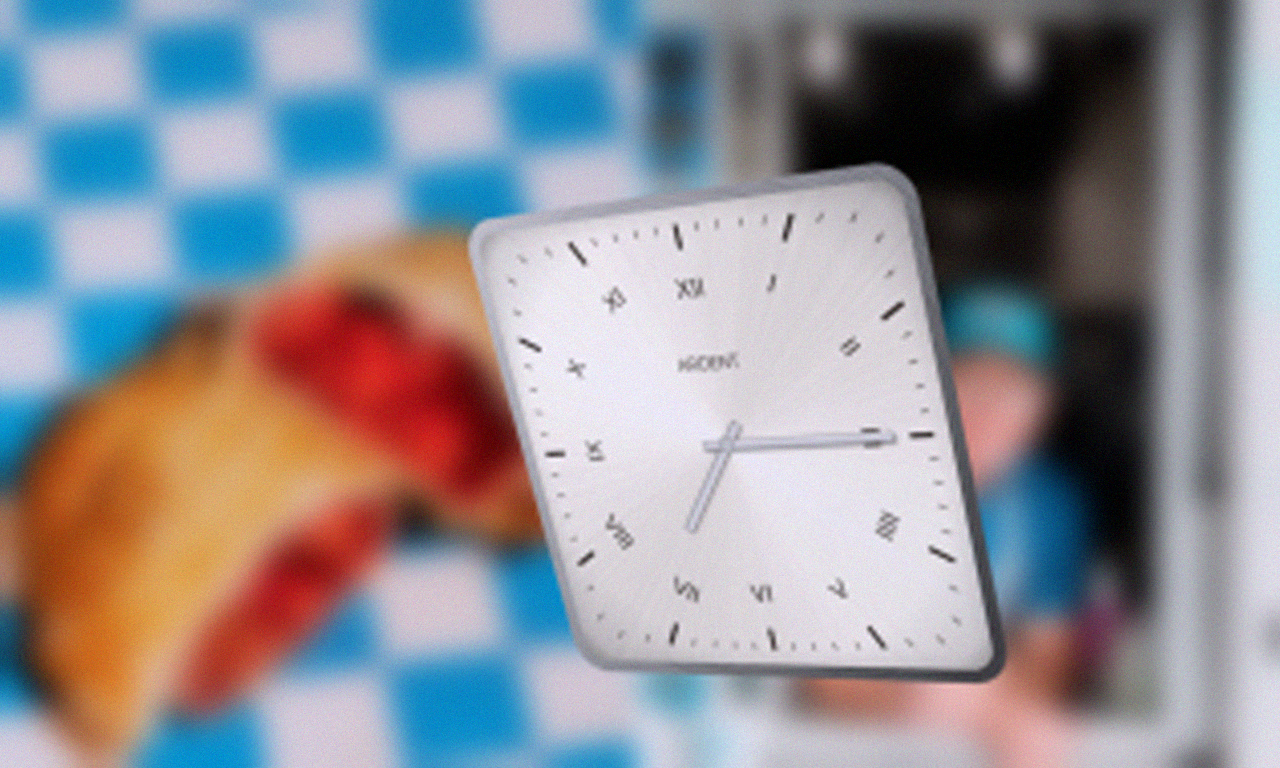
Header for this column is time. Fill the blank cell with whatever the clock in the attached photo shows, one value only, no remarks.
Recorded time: 7:15
